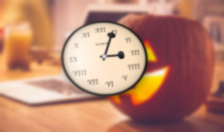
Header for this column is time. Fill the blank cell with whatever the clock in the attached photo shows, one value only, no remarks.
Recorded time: 3:04
